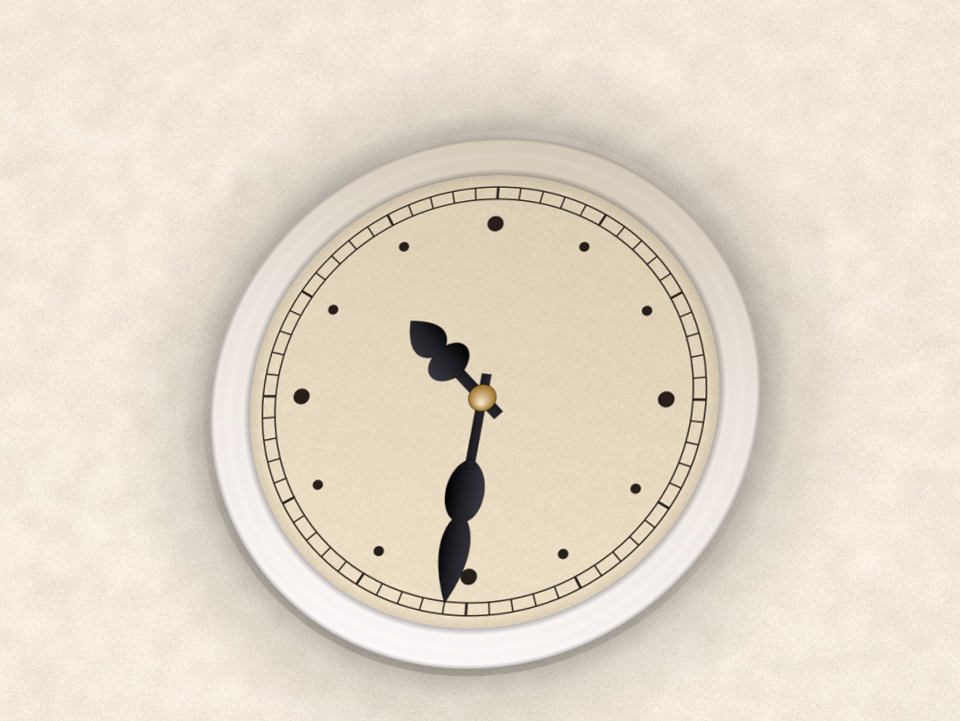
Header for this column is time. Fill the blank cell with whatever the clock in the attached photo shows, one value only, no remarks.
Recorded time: 10:31
